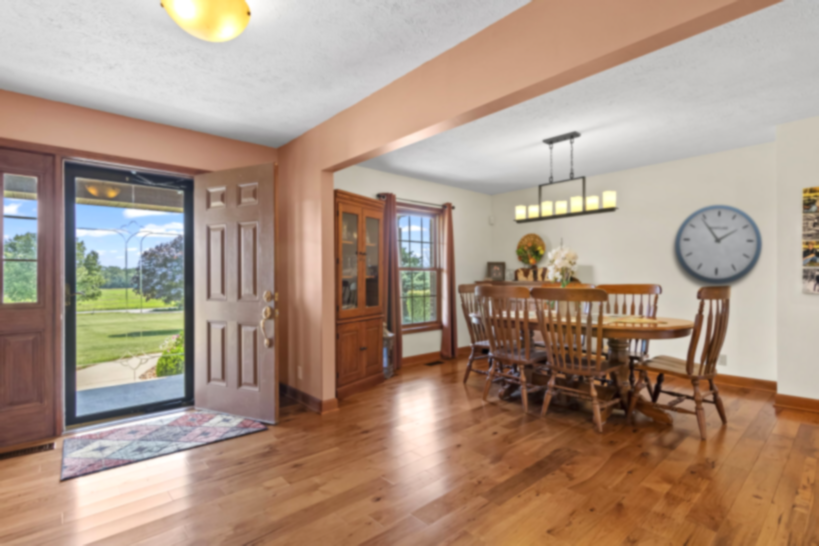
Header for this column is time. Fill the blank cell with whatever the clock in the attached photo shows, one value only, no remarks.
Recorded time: 1:54
